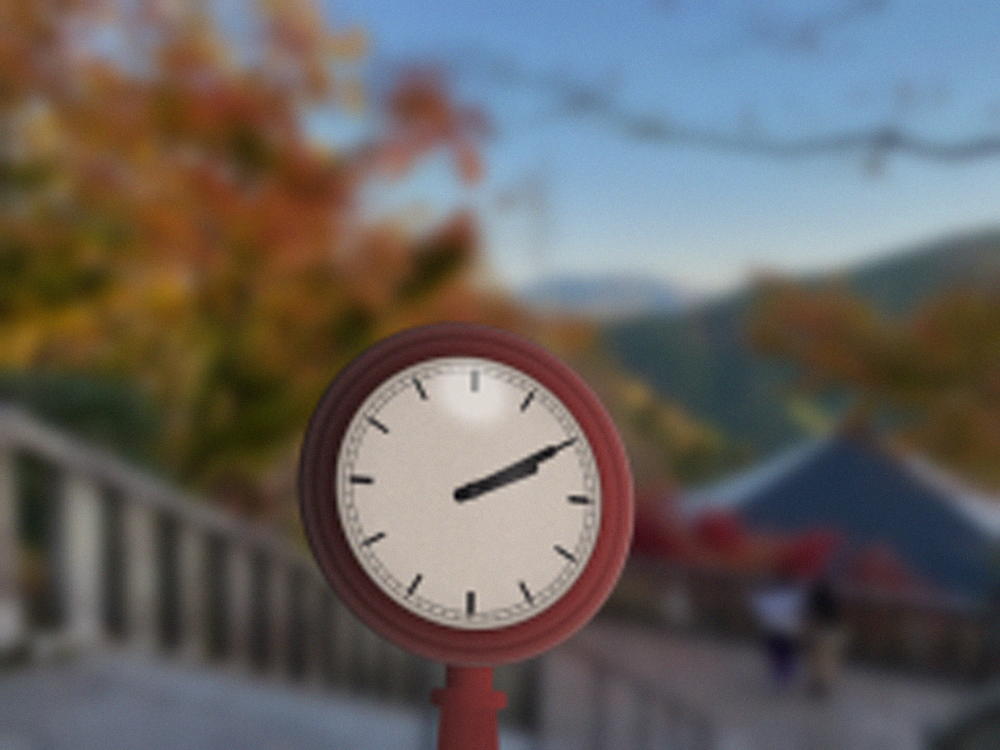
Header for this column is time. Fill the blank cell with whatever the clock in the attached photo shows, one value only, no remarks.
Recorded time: 2:10
